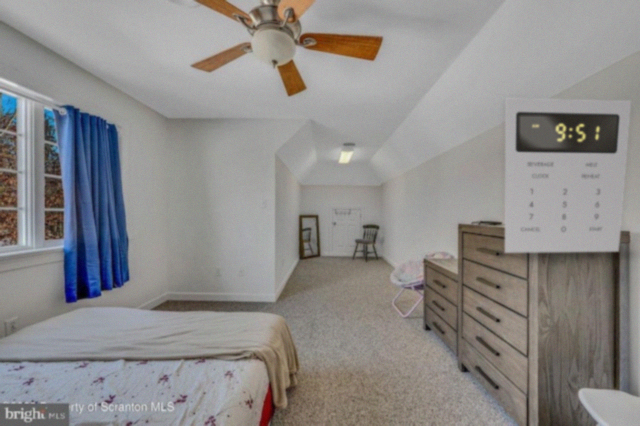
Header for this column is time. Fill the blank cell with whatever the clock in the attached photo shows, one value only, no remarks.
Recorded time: 9:51
